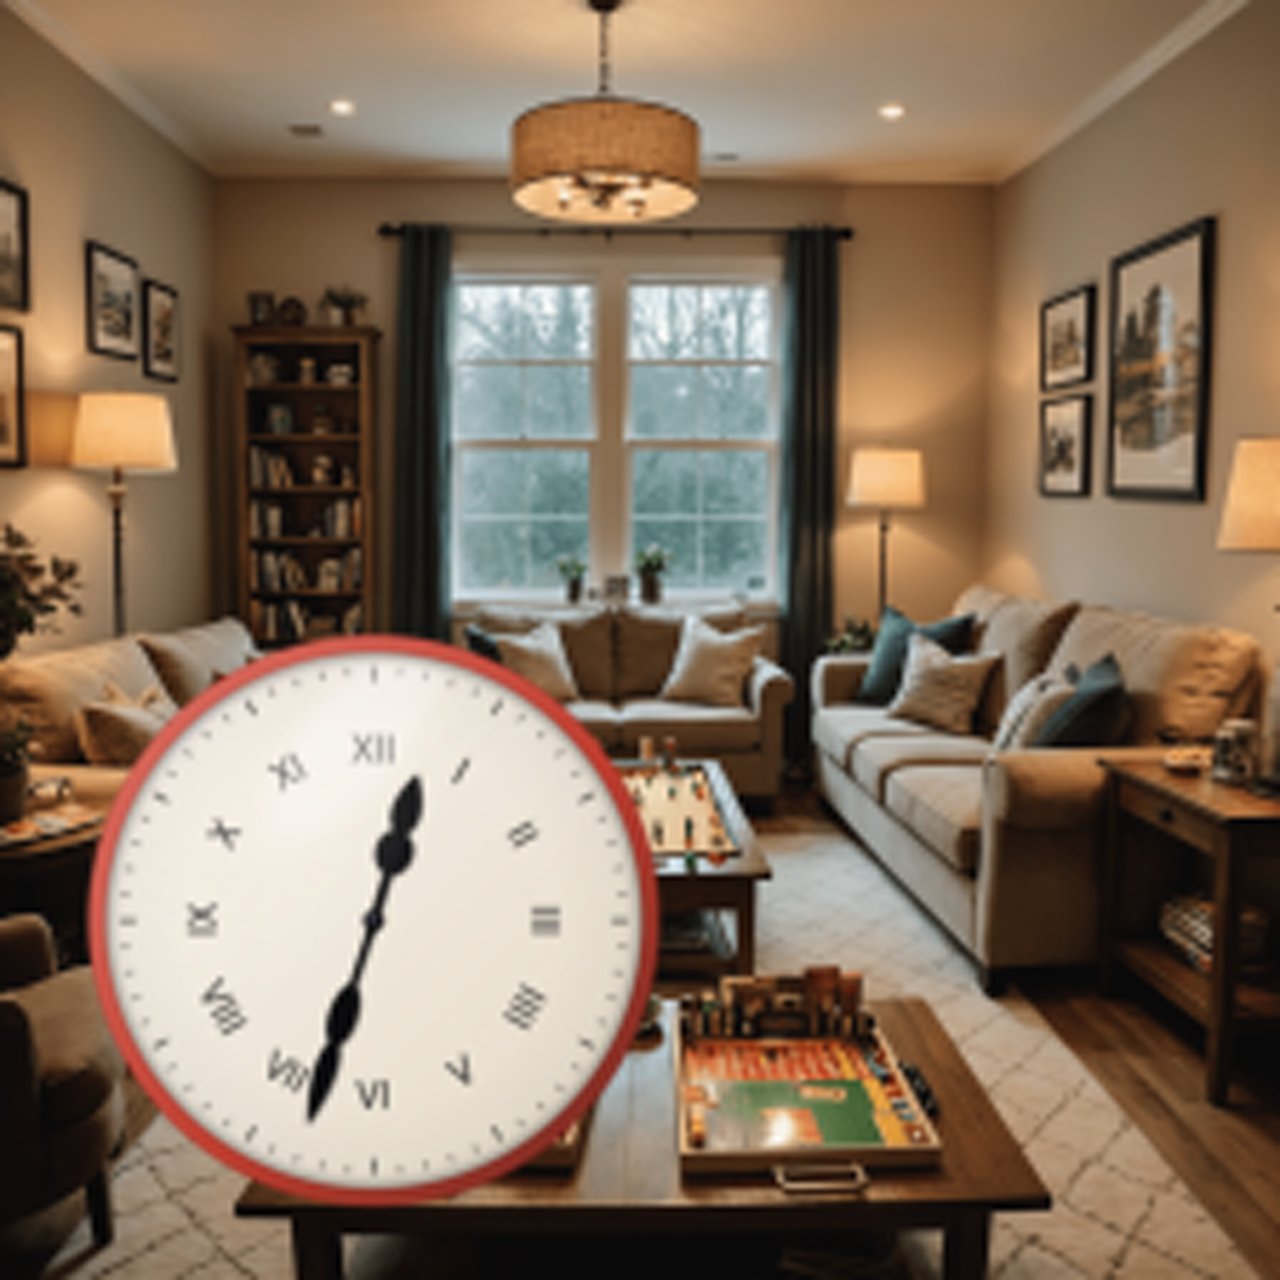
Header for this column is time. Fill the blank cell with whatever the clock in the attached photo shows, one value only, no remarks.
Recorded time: 12:33
